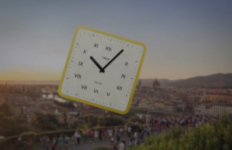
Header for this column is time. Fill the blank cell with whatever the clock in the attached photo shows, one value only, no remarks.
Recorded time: 10:05
